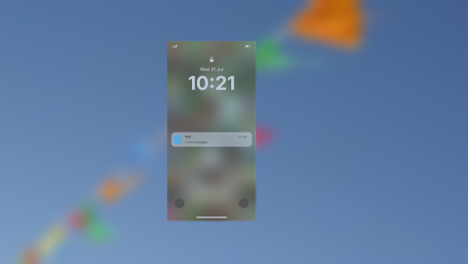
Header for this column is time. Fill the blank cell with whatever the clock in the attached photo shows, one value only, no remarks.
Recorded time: 10:21
